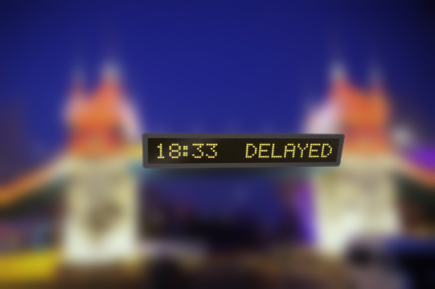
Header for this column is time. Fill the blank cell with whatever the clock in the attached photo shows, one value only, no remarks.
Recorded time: 18:33
